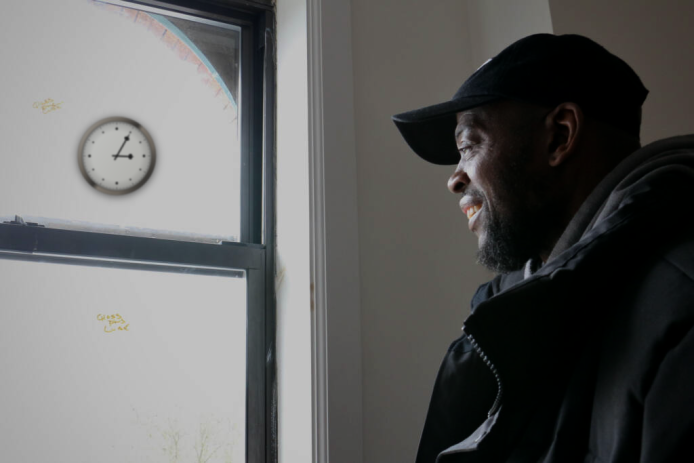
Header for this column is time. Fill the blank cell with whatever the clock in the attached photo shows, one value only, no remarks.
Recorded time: 3:05
